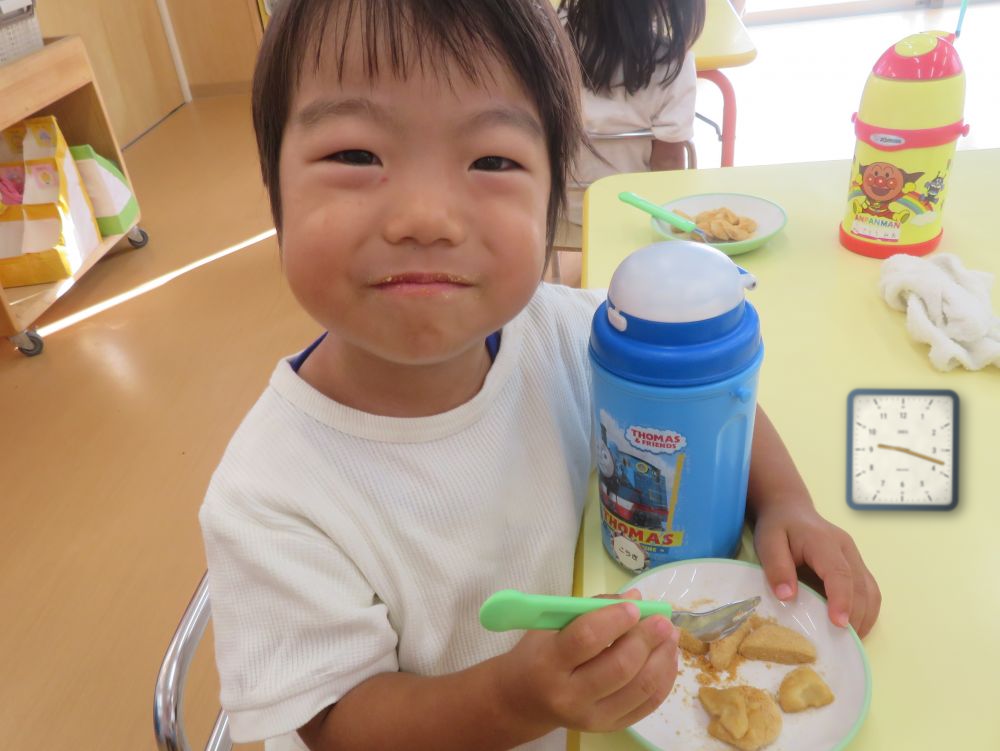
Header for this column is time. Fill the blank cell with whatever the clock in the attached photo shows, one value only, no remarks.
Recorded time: 9:18
